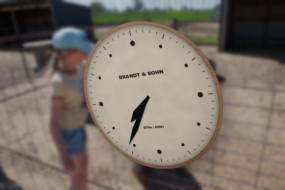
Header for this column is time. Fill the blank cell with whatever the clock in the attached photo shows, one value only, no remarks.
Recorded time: 7:36
